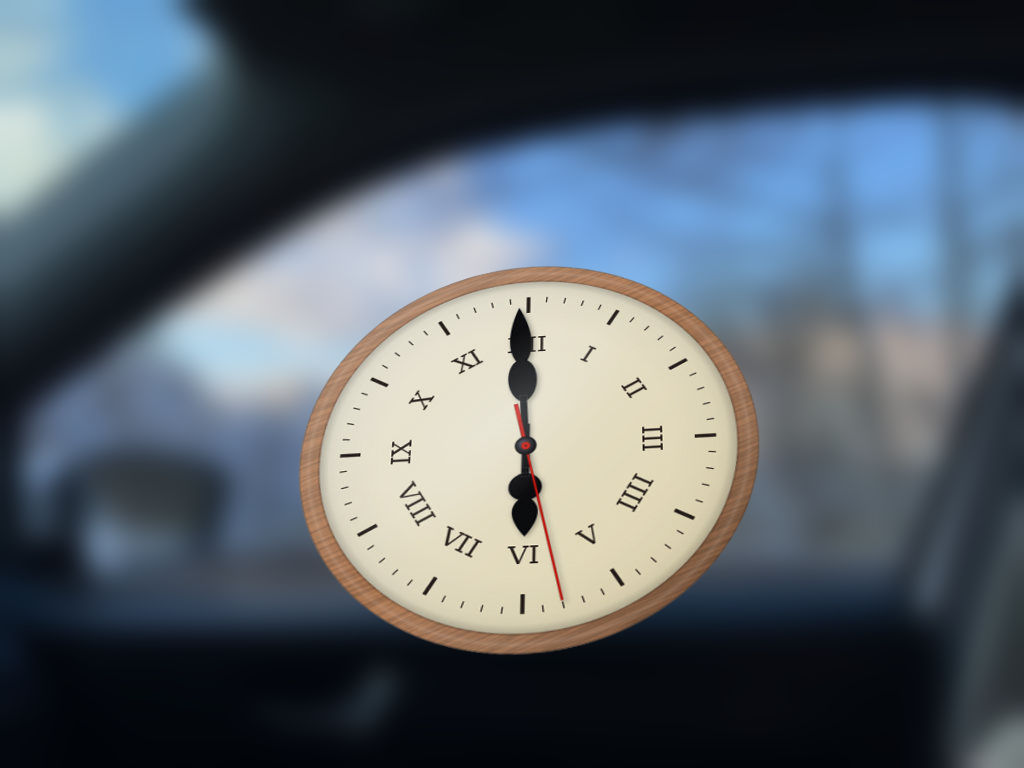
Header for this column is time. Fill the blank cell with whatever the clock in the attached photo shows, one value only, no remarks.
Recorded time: 5:59:28
